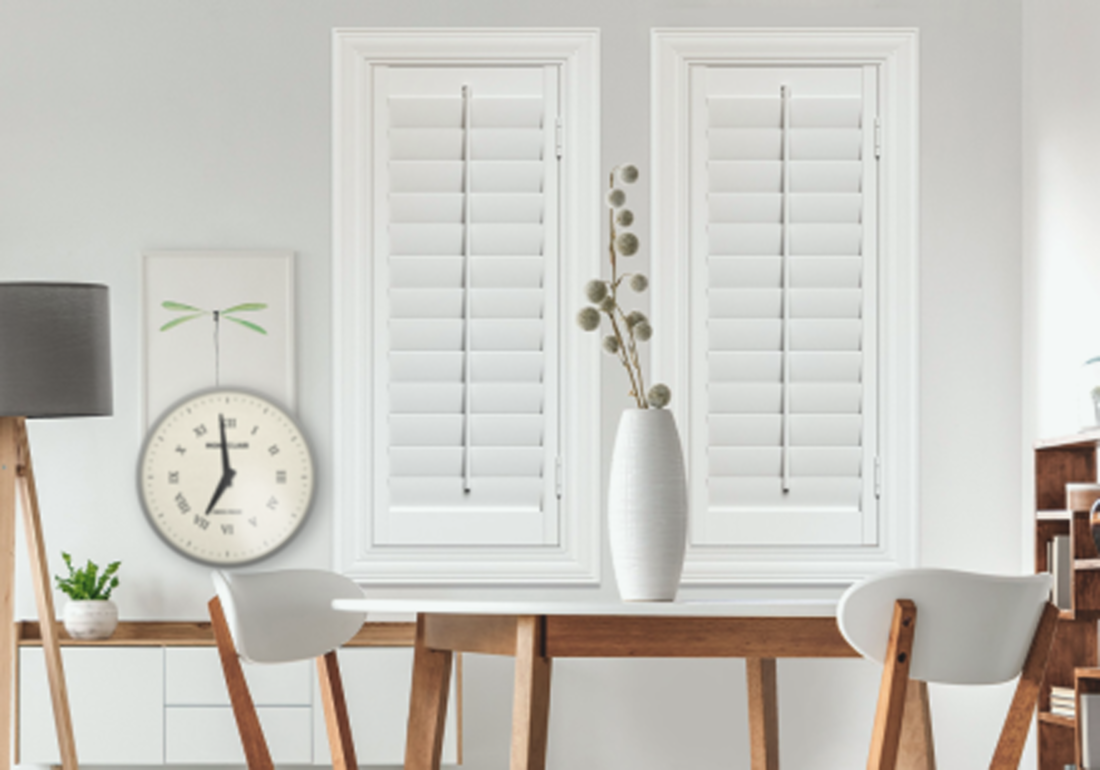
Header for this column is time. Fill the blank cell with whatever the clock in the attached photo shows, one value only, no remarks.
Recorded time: 6:59
